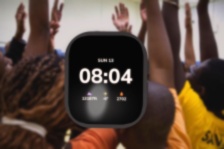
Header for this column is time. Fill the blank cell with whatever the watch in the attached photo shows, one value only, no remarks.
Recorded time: 8:04
